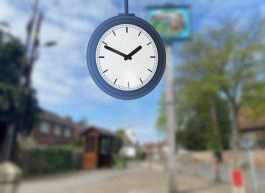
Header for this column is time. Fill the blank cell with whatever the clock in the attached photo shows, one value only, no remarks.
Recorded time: 1:49
